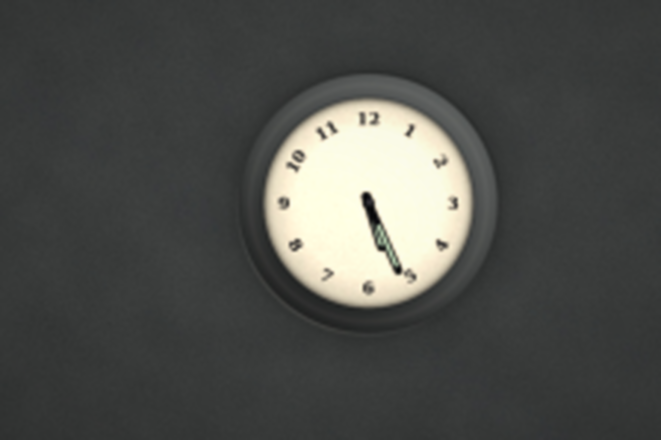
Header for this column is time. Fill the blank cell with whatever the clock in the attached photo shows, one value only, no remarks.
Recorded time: 5:26
